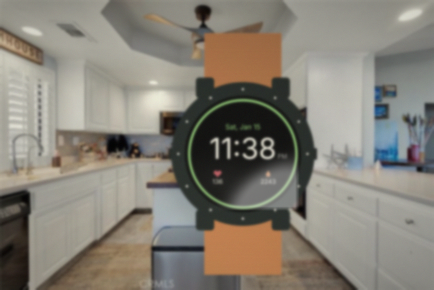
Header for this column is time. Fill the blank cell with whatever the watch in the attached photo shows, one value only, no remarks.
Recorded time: 11:38
